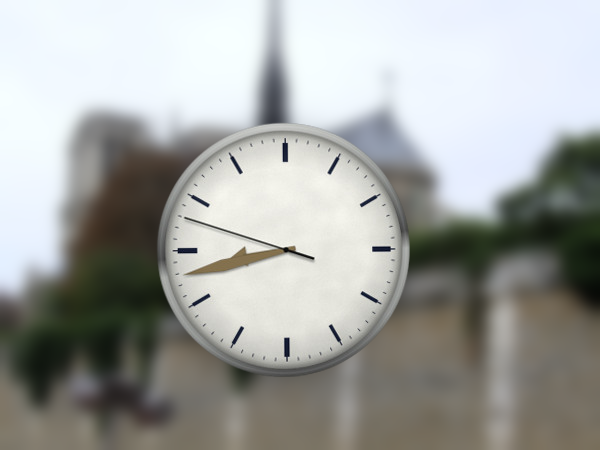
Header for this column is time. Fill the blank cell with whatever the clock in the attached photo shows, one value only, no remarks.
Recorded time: 8:42:48
